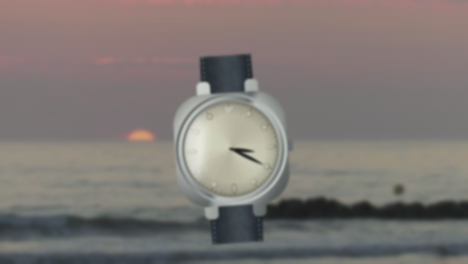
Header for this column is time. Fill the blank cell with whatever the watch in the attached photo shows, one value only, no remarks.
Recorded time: 3:20
